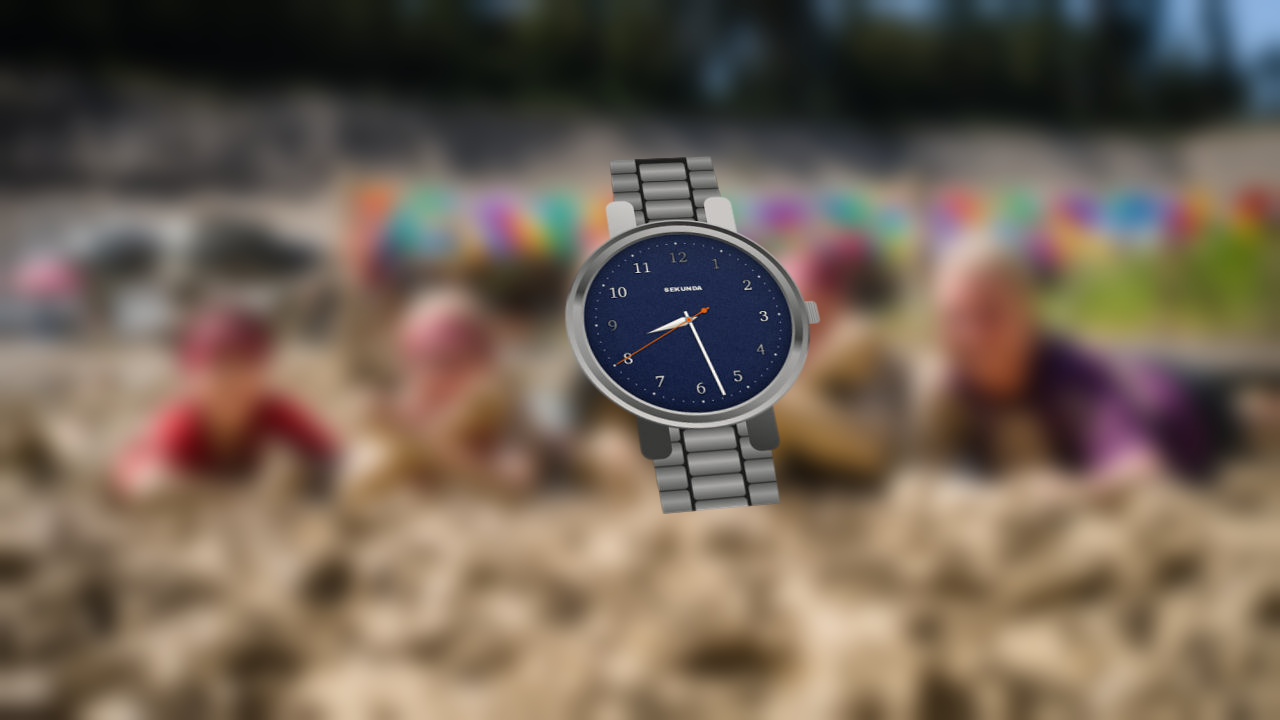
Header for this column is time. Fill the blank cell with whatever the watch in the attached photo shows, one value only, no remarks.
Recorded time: 8:27:40
